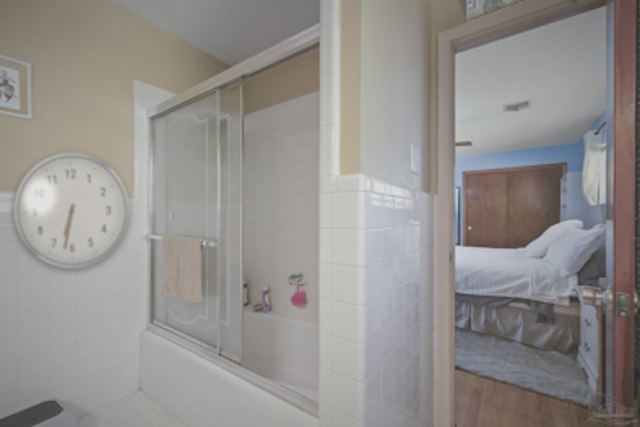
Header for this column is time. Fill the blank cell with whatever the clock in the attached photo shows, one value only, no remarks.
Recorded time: 6:32
